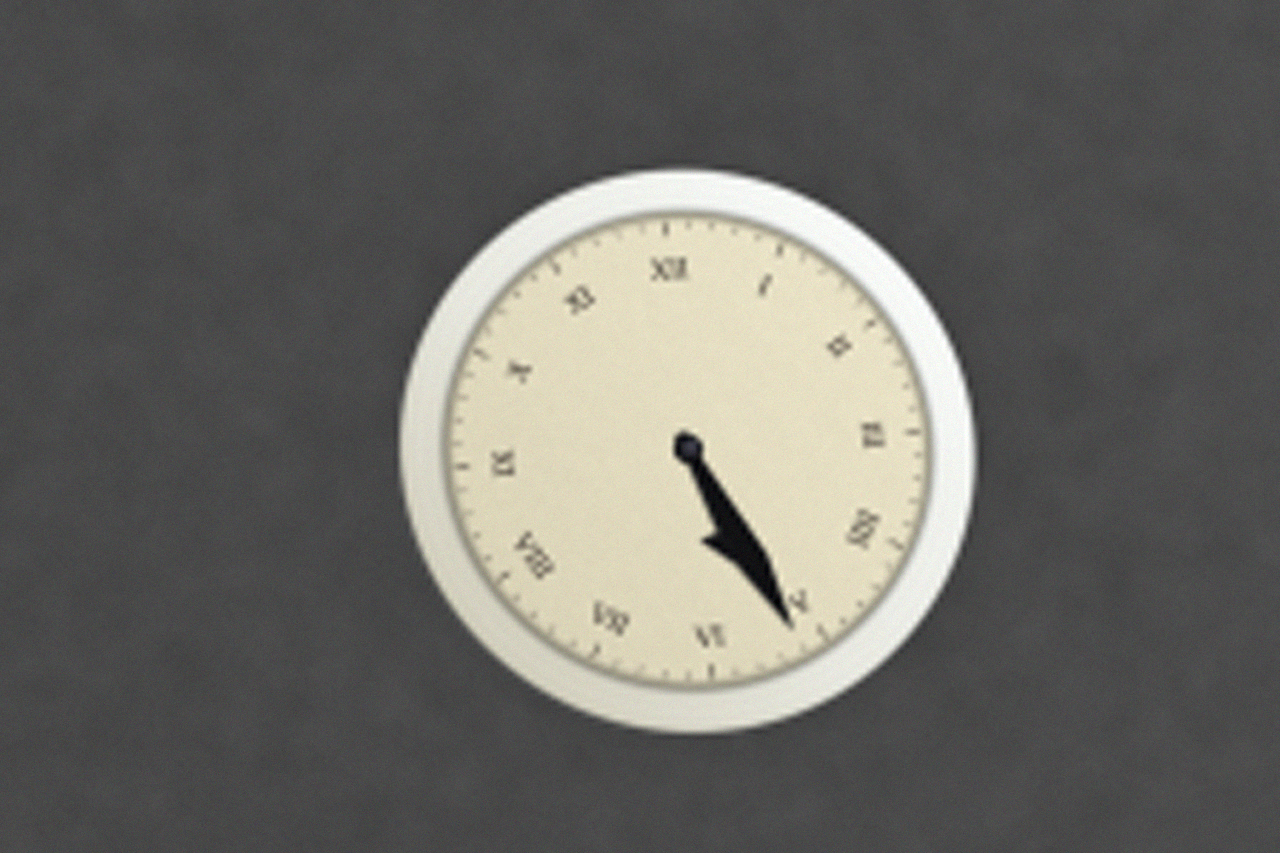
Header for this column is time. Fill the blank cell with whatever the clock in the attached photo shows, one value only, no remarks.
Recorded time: 5:26
